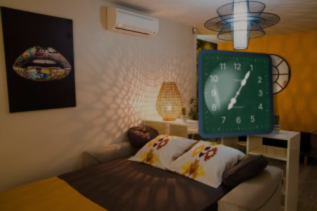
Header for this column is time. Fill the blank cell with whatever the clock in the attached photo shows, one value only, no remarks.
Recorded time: 7:05
